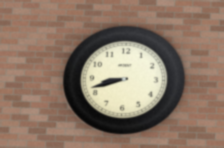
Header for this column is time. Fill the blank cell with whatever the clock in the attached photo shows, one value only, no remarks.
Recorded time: 8:42
